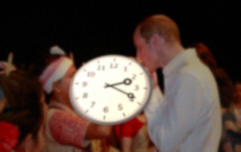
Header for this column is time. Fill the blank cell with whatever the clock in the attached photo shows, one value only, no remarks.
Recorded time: 2:19
